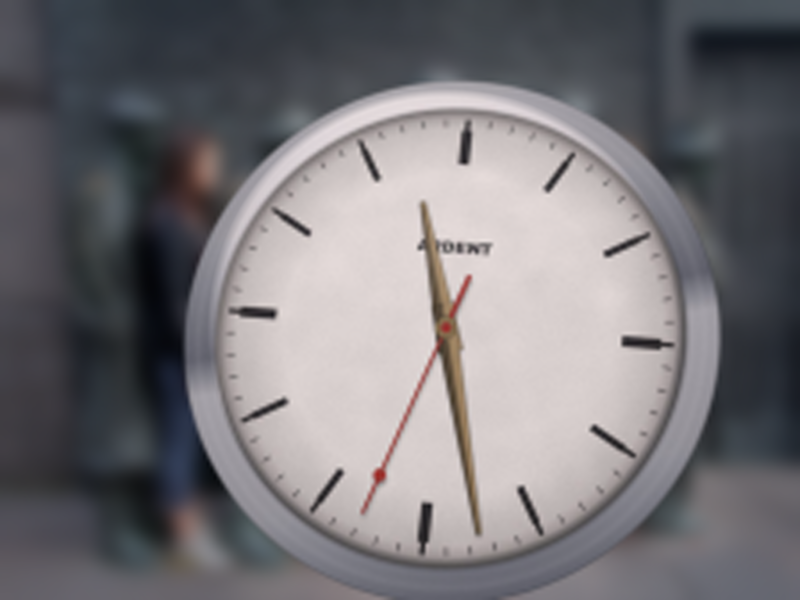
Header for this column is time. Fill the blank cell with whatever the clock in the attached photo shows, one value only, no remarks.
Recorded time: 11:27:33
